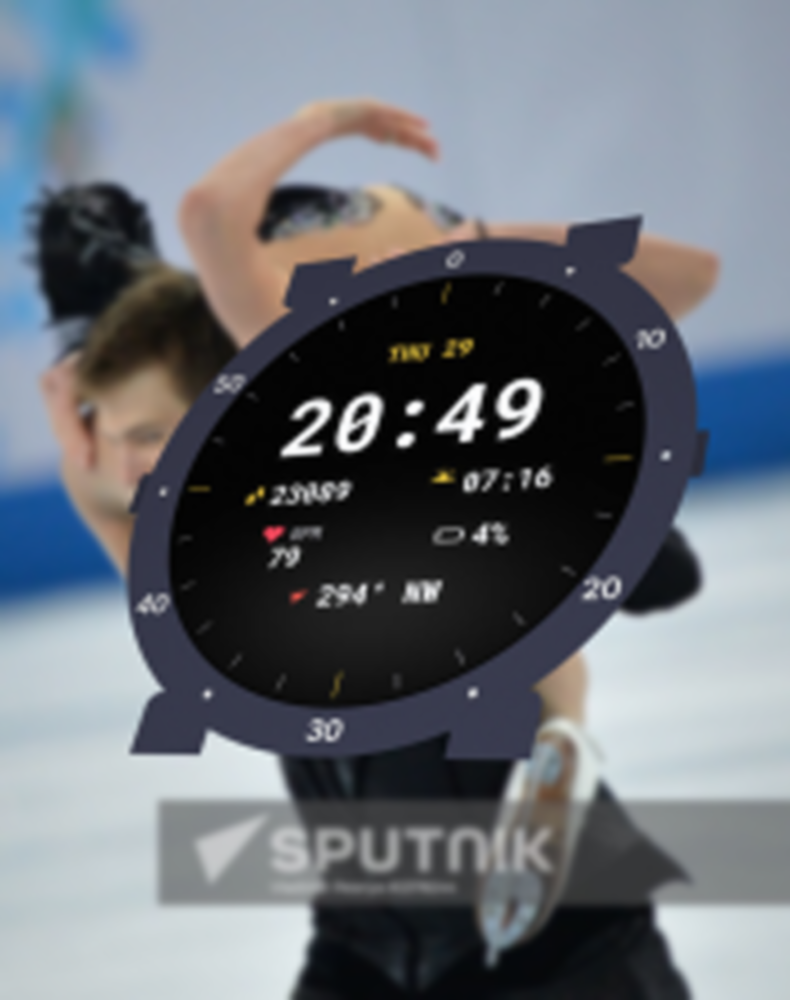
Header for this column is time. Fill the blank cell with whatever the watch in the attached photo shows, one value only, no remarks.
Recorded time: 20:49
